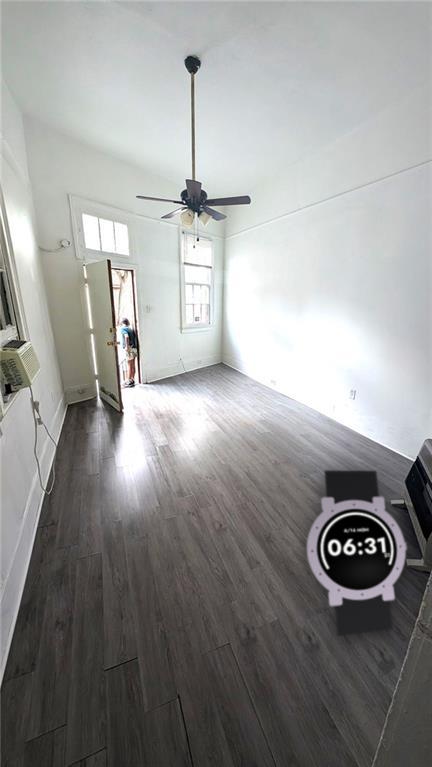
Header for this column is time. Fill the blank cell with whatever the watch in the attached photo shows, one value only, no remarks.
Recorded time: 6:31
